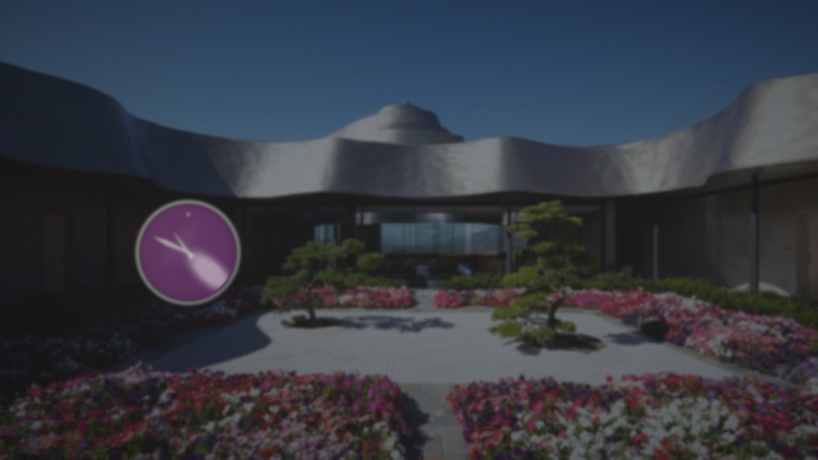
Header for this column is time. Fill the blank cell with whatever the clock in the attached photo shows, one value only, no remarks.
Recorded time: 10:49
